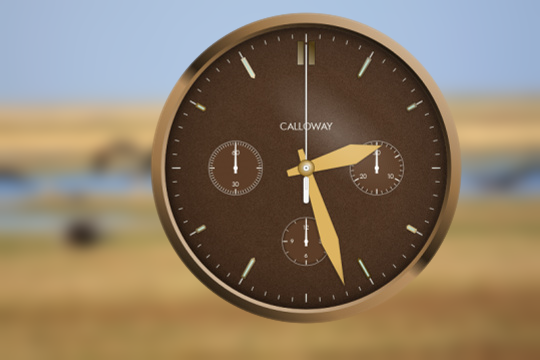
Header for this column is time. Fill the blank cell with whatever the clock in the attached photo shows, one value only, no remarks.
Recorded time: 2:27
